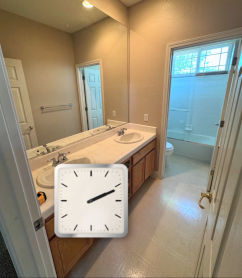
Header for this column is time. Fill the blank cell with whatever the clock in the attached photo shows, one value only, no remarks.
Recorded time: 2:11
